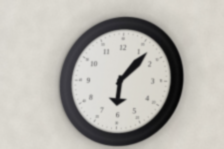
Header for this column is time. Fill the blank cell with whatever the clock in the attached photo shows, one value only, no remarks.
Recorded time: 6:07
